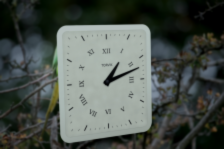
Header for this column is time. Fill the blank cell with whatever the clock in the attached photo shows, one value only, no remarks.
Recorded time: 1:12
